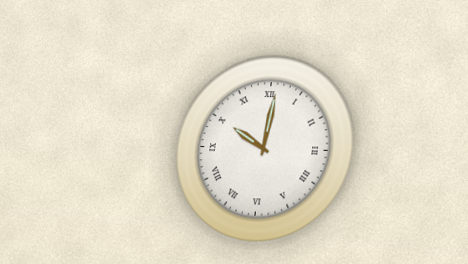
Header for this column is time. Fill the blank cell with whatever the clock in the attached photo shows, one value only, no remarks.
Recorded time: 10:01
